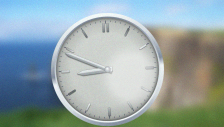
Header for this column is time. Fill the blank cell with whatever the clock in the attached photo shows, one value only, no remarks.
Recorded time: 8:49
